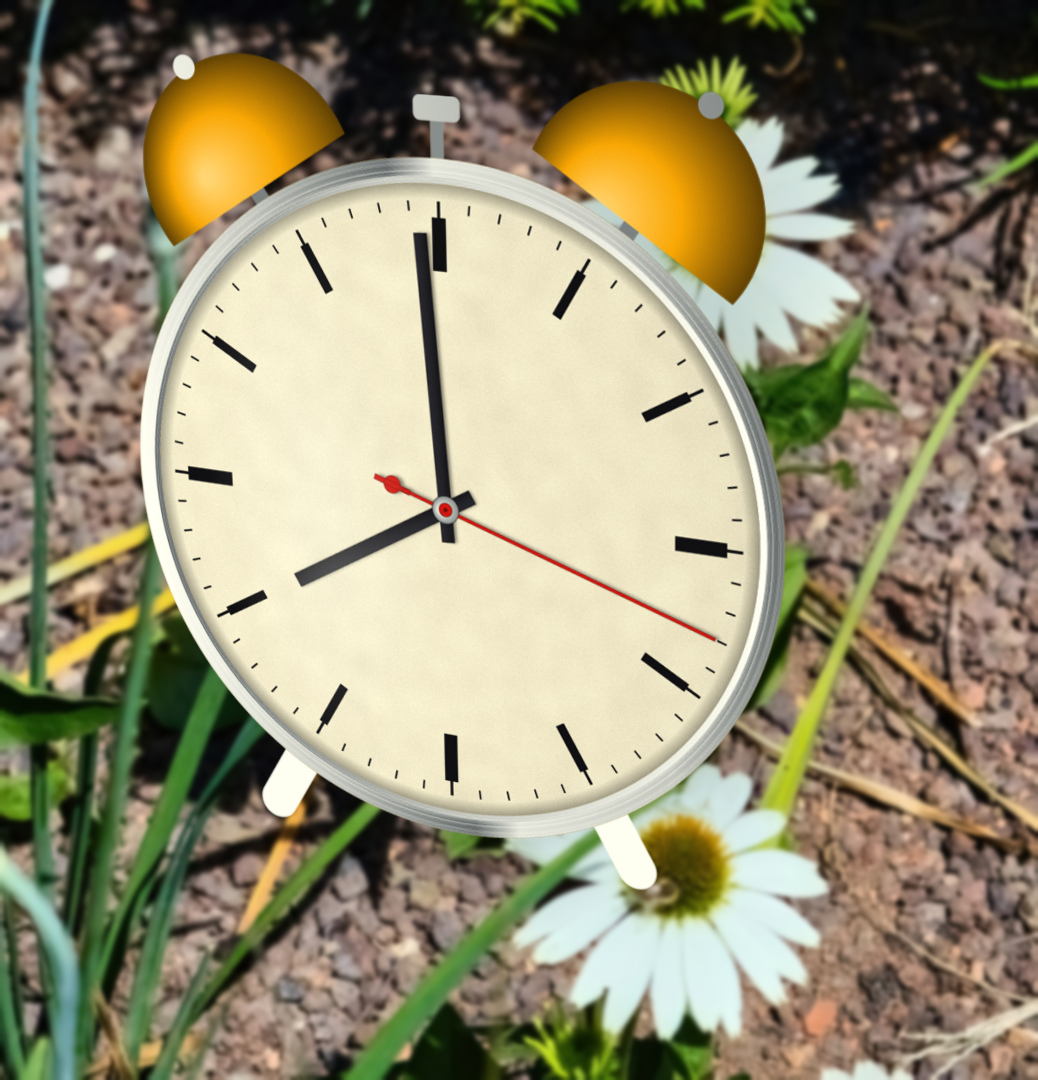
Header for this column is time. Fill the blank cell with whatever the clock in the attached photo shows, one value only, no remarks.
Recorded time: 7:59:18
